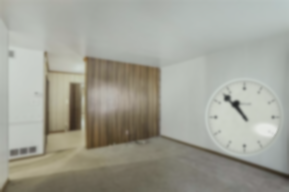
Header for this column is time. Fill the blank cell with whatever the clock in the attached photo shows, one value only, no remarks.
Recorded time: 10:53
